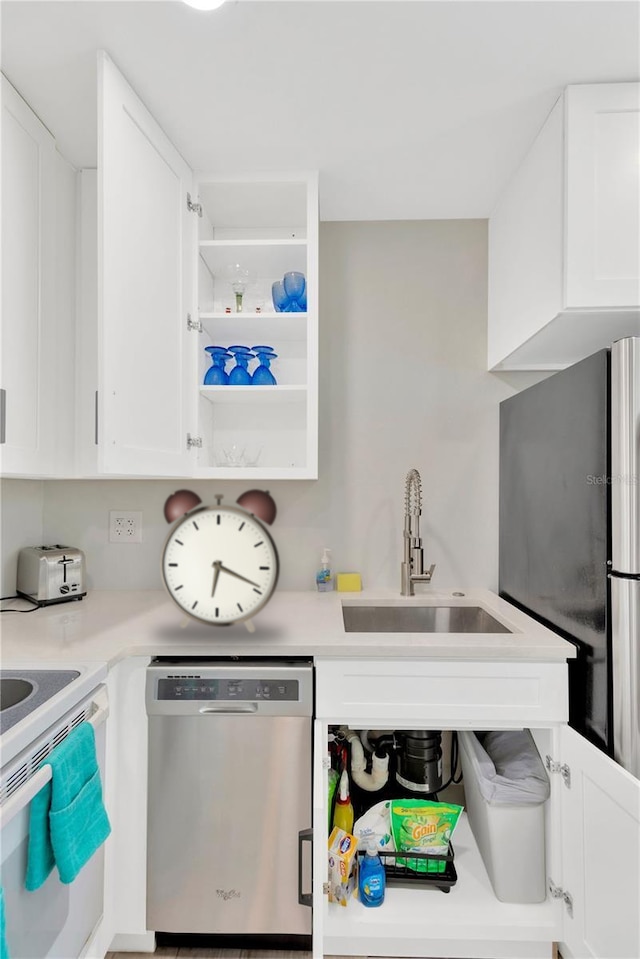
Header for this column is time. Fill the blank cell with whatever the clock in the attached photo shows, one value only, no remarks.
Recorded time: 6:19
